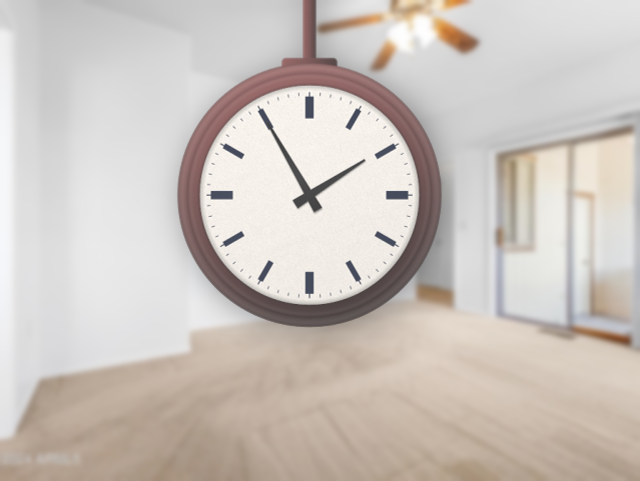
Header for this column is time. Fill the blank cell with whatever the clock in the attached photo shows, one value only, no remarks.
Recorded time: 1:55
